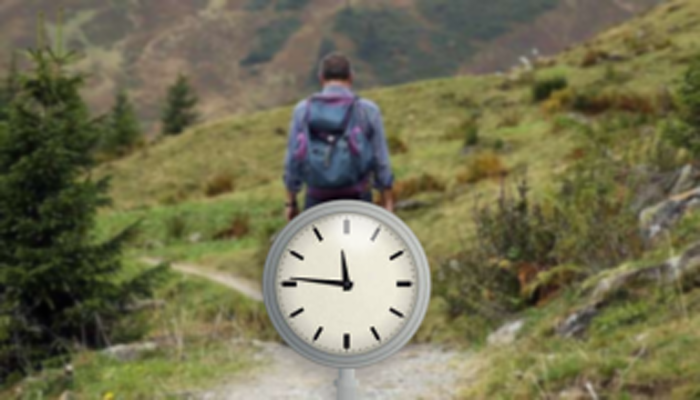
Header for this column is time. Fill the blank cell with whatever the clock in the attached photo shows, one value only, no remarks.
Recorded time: 11:46
